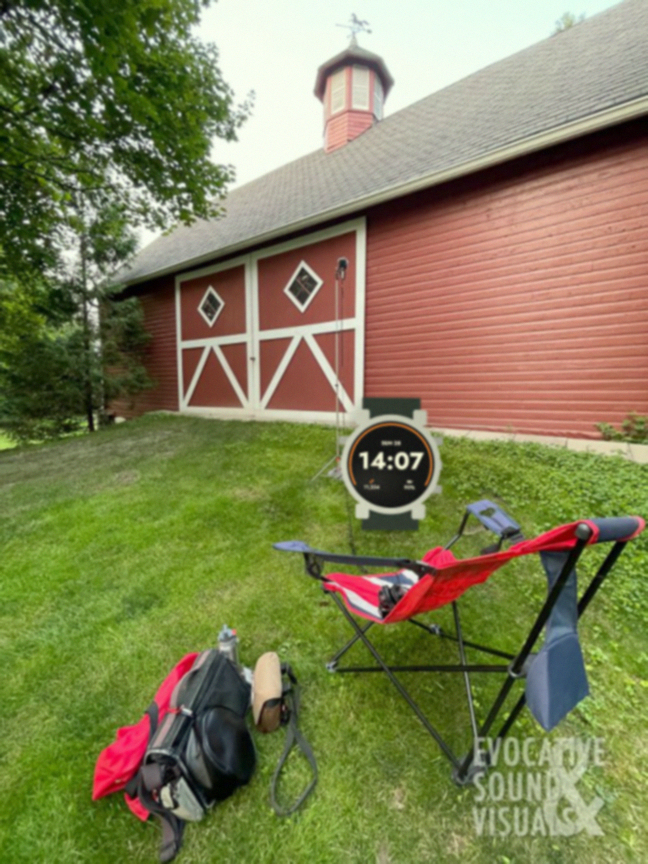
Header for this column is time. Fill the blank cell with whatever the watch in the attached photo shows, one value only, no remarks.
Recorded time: 14:07
